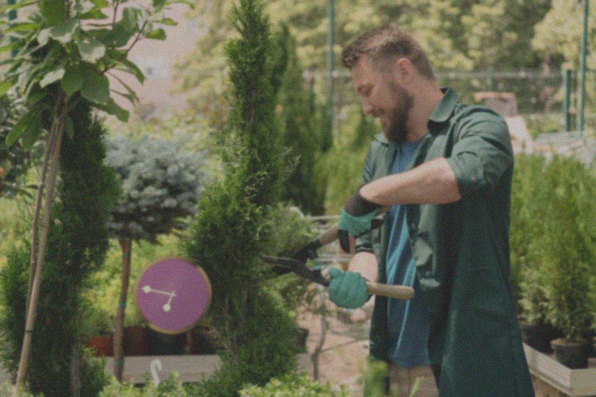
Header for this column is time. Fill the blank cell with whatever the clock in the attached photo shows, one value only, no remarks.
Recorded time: 6:47
